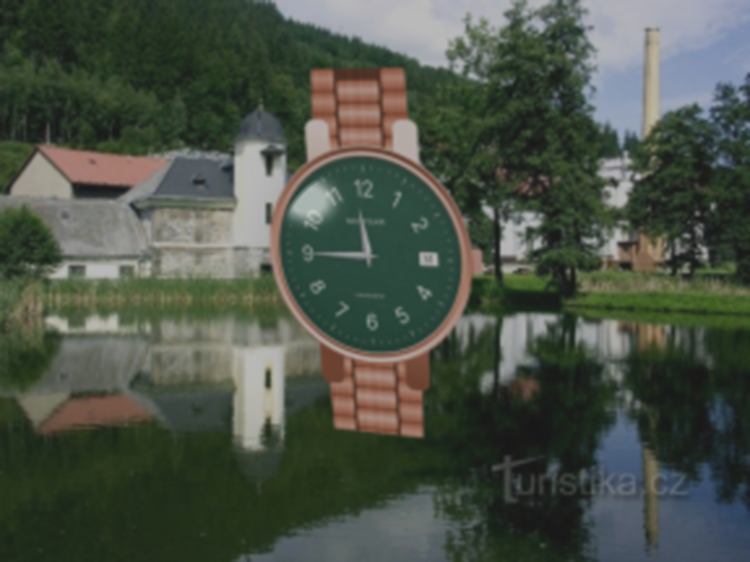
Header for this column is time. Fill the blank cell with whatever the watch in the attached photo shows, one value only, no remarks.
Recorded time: 11:45
